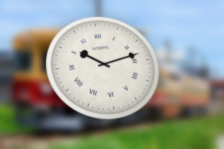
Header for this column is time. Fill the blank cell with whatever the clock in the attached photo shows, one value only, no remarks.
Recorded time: 10:13
